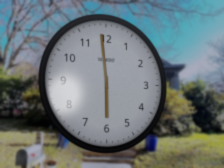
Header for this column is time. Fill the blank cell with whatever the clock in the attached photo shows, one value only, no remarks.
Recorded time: 5:59
